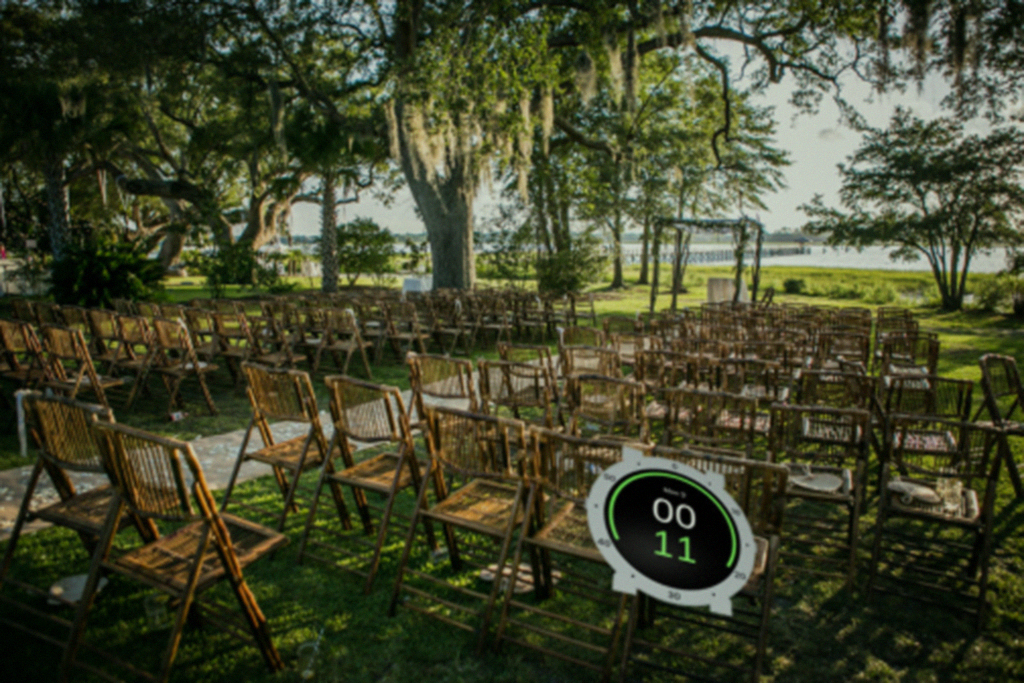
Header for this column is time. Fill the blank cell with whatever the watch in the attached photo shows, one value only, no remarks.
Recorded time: 0:11
